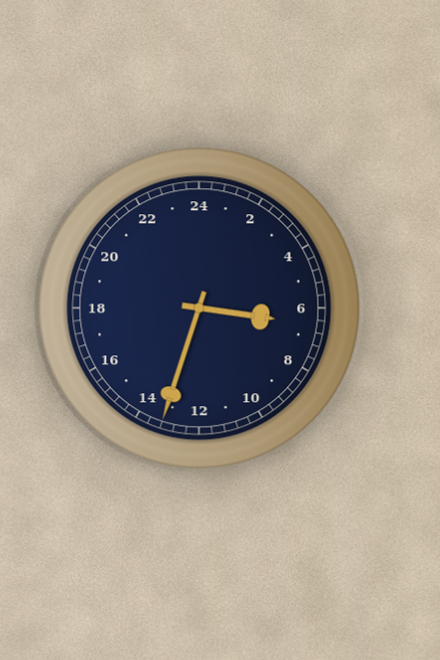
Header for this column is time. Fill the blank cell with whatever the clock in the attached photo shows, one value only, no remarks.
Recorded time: 6:33
